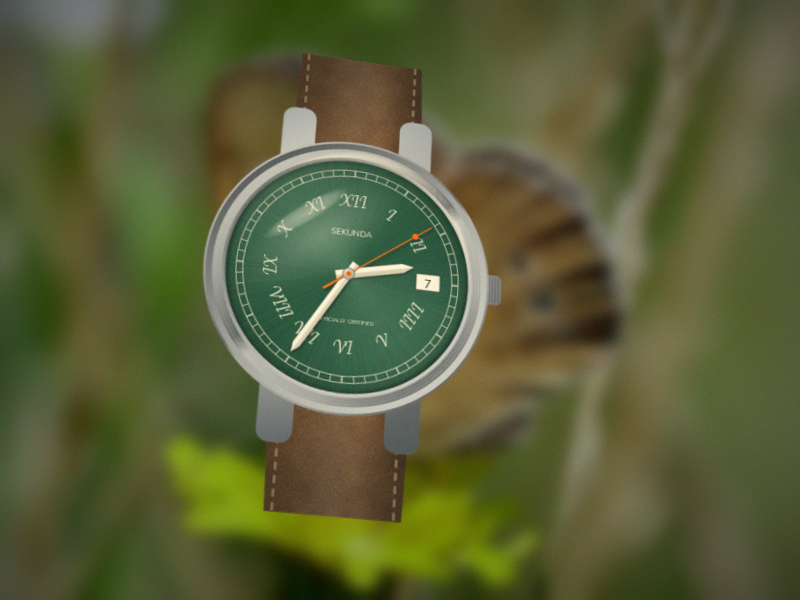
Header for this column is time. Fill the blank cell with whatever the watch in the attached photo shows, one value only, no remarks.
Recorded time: 2:35:09
